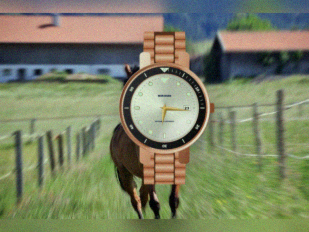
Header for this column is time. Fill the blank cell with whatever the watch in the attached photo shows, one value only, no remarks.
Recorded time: 6:16
